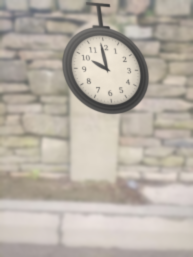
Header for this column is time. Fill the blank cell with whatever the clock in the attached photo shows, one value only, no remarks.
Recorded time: 9:59
